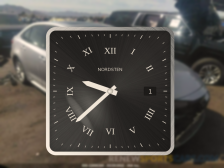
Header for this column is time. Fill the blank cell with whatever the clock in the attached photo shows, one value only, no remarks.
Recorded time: 9:38
